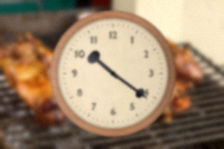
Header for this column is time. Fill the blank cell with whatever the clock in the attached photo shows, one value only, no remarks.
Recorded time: 10:21
